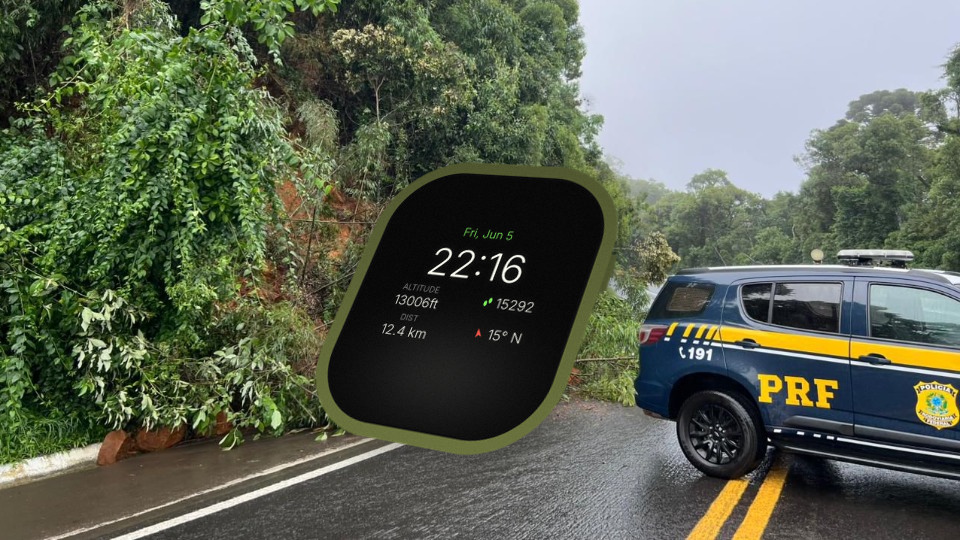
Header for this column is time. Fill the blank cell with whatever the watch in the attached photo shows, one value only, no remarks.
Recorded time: 22:16
